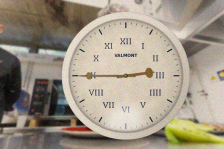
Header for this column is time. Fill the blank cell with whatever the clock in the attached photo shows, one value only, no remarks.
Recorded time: 2:45
